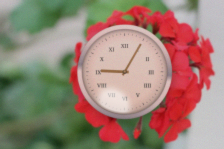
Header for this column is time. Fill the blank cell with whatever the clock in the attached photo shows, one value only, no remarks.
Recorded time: 9:05
